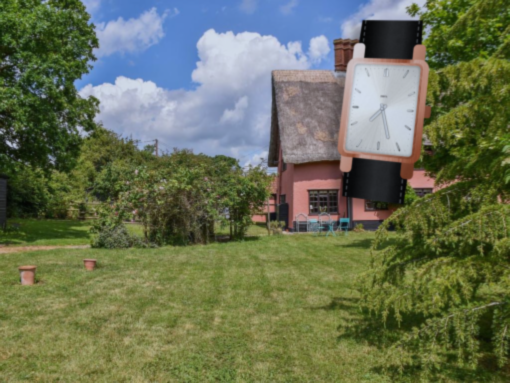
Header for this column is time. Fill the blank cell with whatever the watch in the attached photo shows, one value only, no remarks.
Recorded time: 7:27
